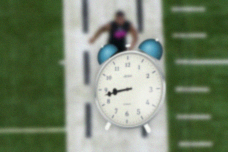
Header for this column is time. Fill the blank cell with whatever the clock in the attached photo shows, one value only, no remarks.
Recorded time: 8:43
